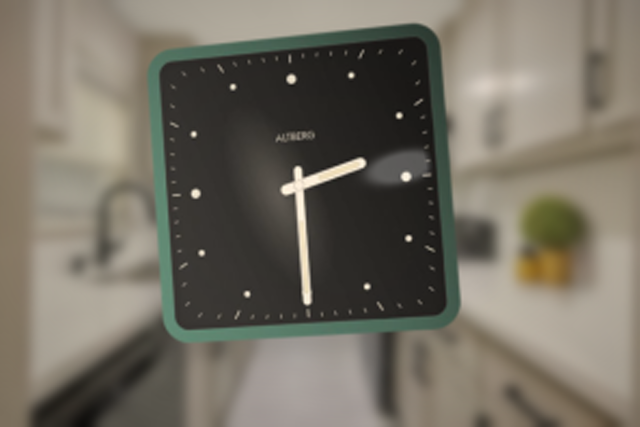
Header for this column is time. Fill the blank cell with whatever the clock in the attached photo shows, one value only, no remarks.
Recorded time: 2:30
